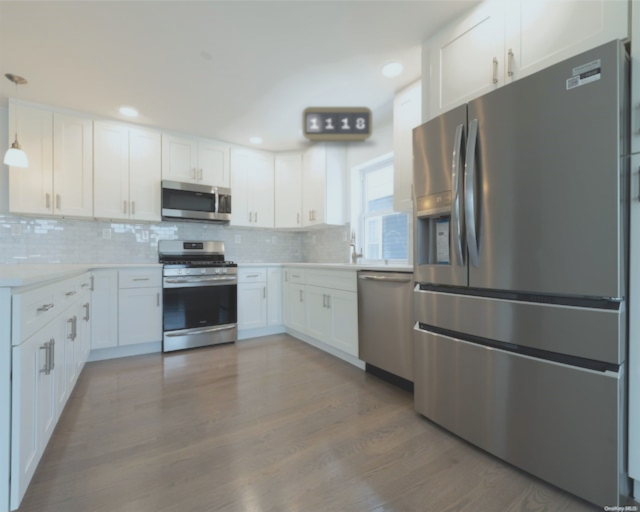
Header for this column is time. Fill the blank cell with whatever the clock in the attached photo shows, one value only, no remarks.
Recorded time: 11:18
